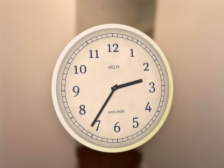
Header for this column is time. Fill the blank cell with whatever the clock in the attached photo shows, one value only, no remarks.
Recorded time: 2:36
